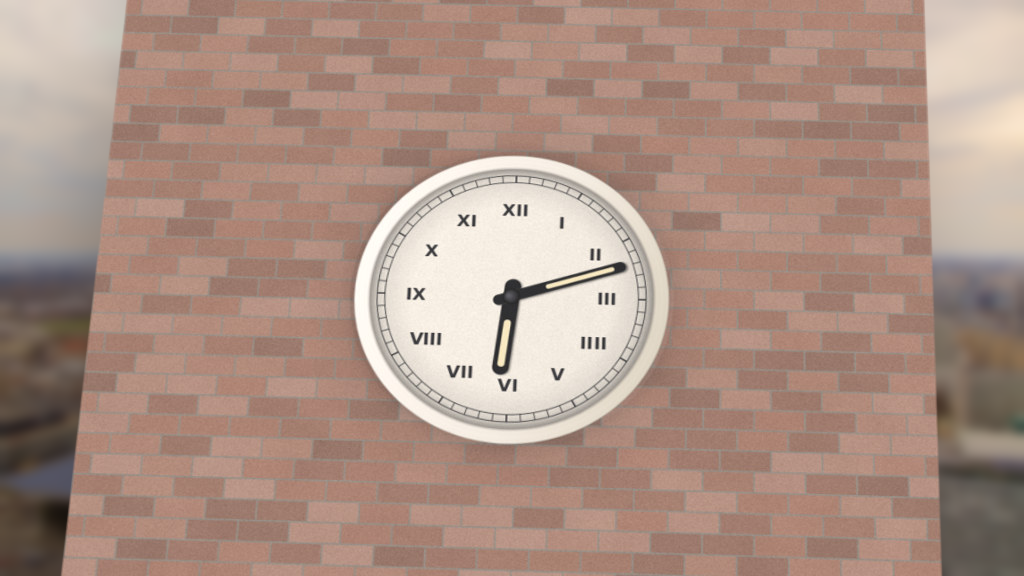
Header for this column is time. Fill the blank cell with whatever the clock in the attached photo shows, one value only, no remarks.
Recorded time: 6:12
